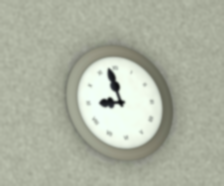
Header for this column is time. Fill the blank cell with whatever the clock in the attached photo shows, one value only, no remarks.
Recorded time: 8:58
